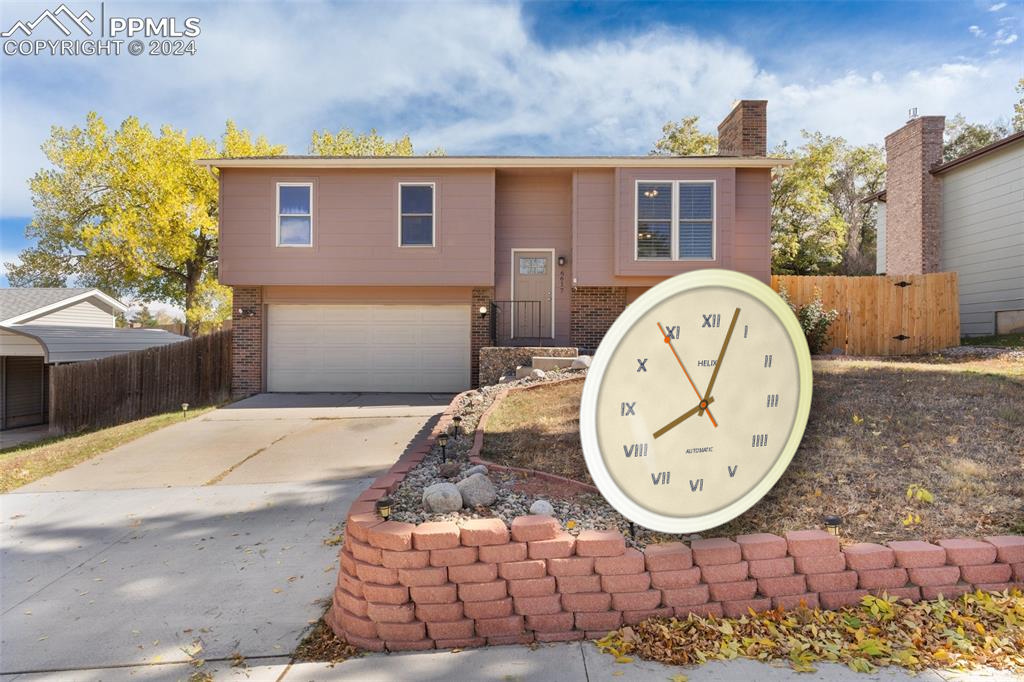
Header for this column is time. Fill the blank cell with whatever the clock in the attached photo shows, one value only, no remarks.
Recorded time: 8:02:54
